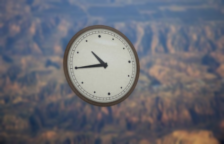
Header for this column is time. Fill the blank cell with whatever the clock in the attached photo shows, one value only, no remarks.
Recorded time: 10:45
